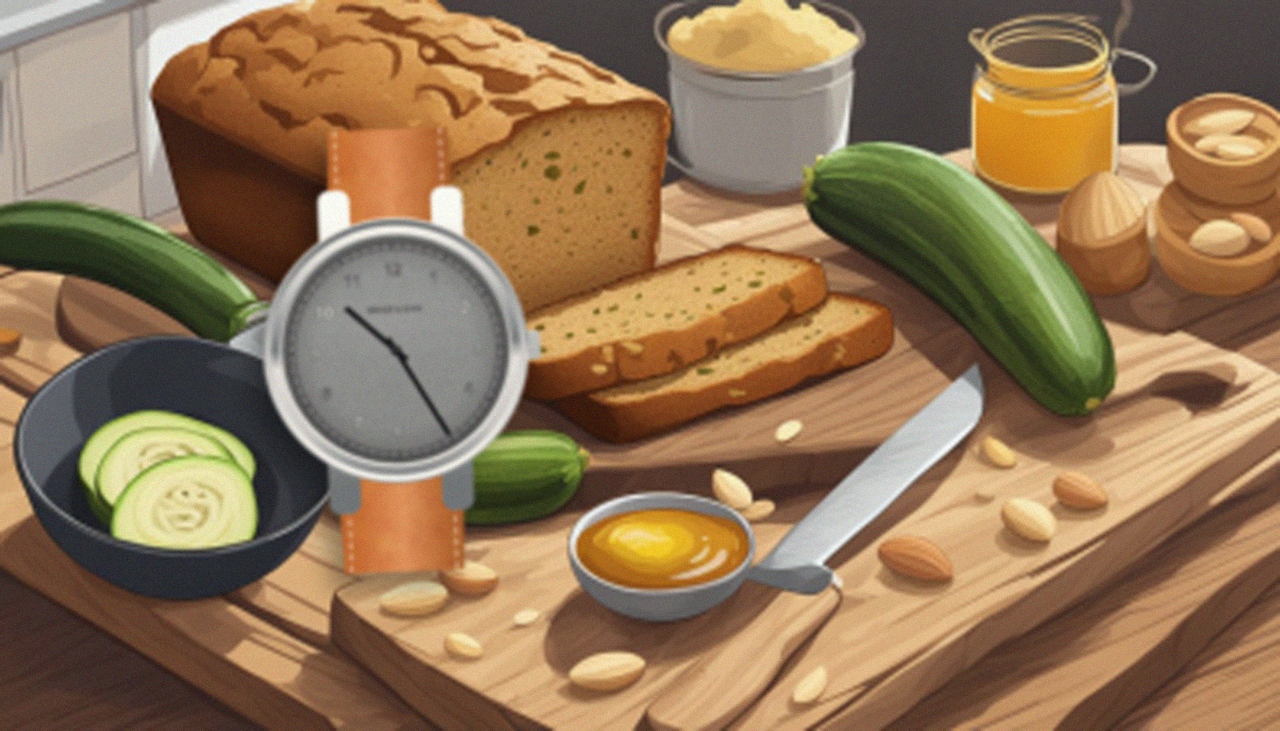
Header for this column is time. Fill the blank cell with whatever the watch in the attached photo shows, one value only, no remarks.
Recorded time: 10:25
